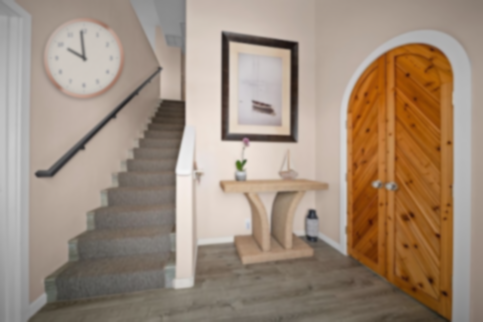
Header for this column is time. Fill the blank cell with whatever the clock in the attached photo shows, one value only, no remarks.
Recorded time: 9:59
